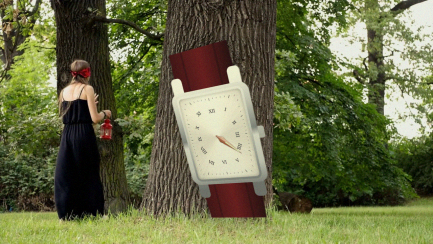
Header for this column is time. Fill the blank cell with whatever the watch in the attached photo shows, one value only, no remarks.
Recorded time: 4:22
